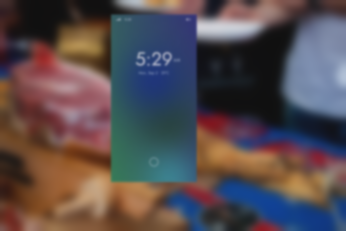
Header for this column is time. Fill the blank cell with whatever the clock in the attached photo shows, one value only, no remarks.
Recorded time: 5:29
